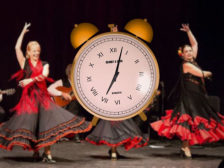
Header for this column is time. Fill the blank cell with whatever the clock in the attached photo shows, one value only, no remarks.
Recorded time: 7:03
